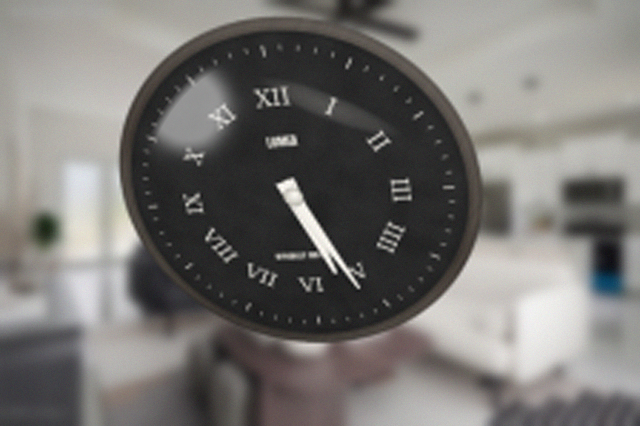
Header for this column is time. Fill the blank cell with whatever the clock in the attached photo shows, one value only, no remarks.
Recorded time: 5:26
